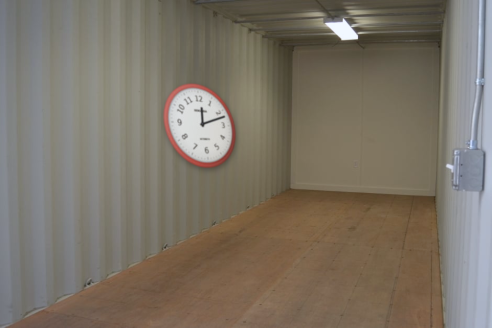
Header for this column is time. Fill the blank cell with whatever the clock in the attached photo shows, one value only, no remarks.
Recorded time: 12:12
